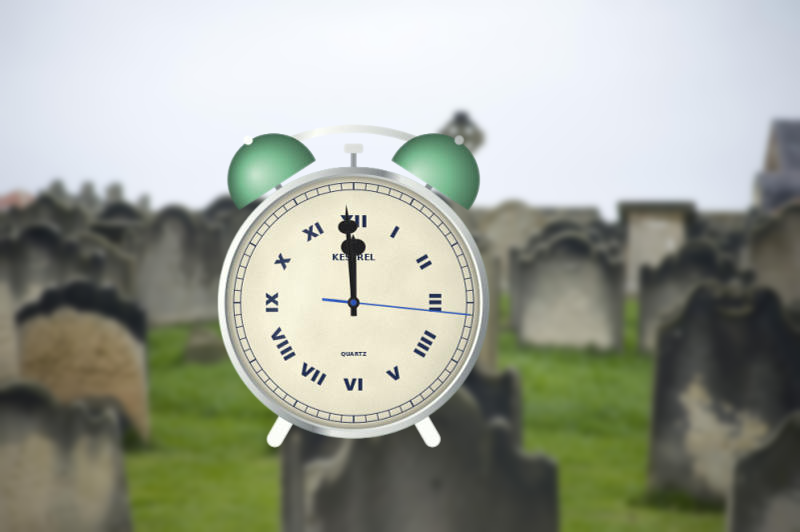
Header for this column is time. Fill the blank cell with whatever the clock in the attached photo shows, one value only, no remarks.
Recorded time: 11:59:16
